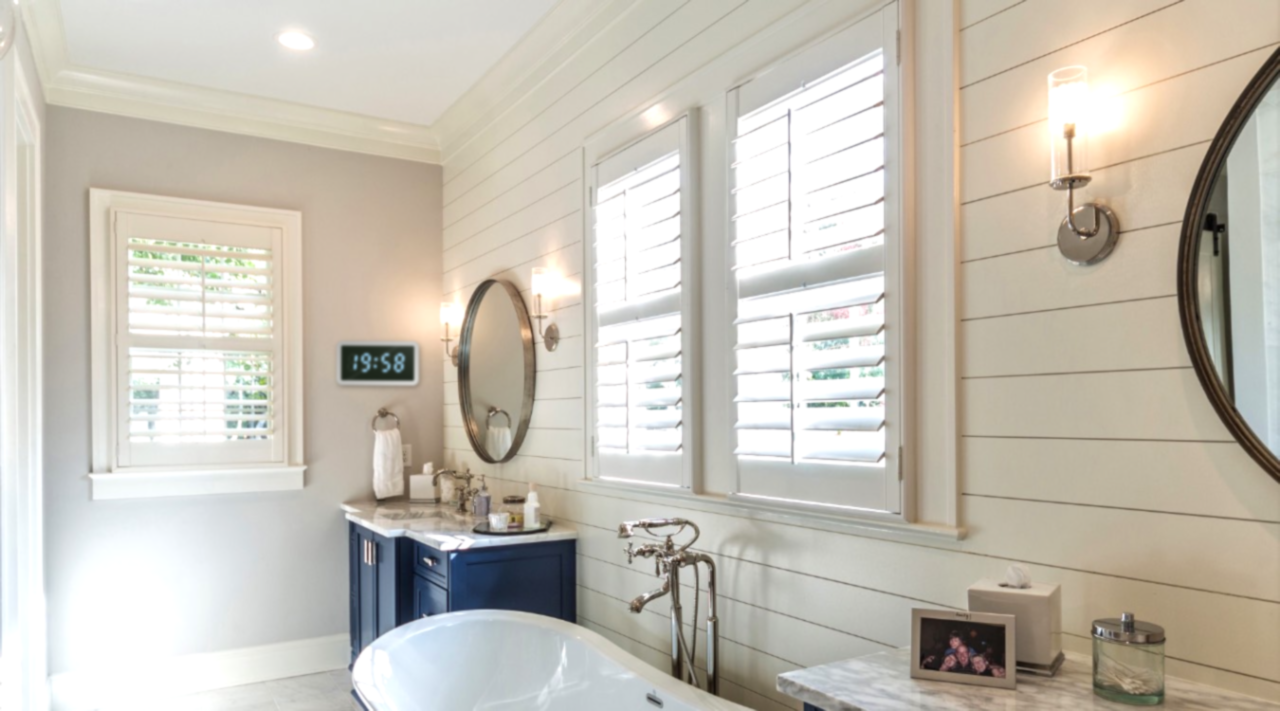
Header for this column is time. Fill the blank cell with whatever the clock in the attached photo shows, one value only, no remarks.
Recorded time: 19:58
